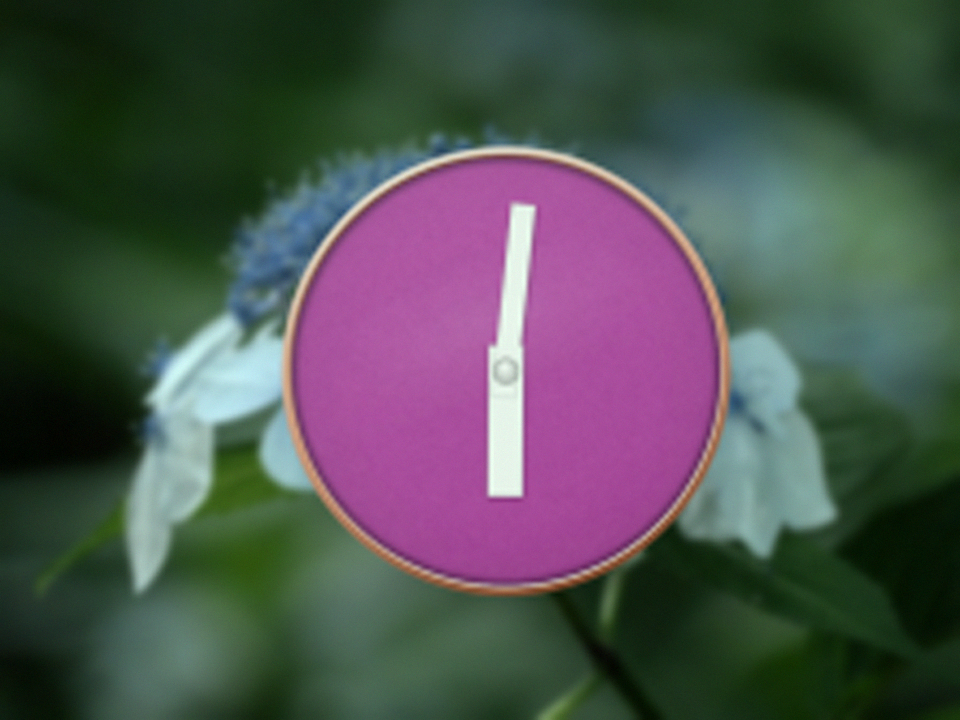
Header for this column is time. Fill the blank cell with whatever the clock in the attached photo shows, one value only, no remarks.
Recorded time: 6:01
